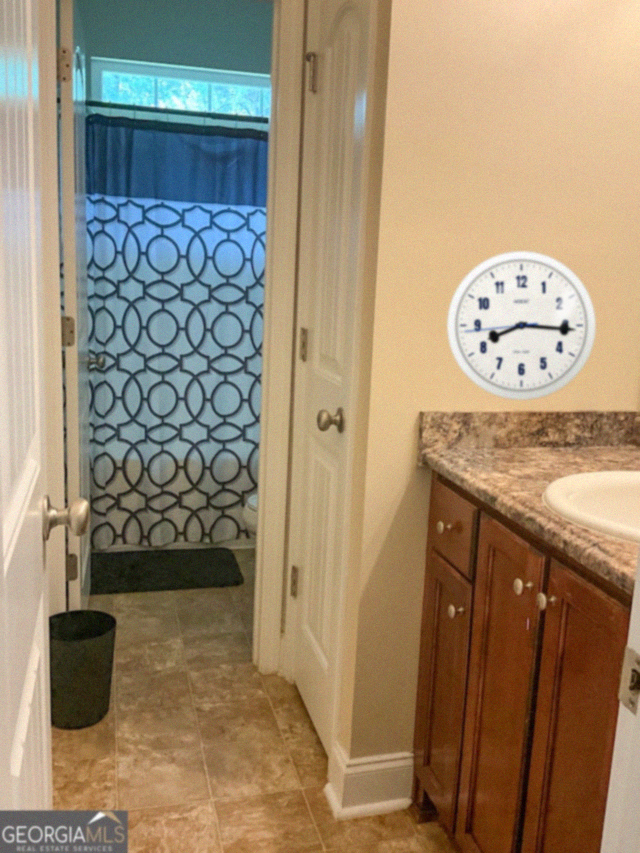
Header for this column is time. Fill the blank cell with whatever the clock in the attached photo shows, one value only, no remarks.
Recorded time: 8:15:44
